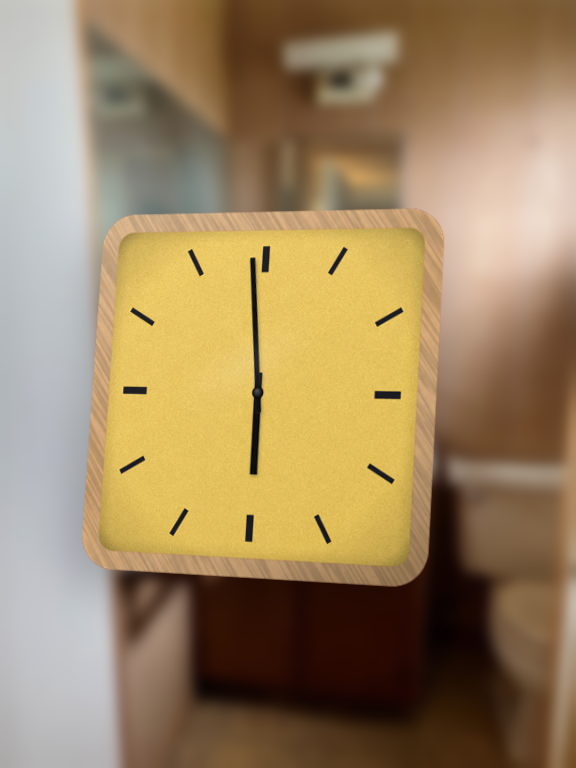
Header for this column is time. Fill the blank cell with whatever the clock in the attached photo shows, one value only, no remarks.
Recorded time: 5:59
